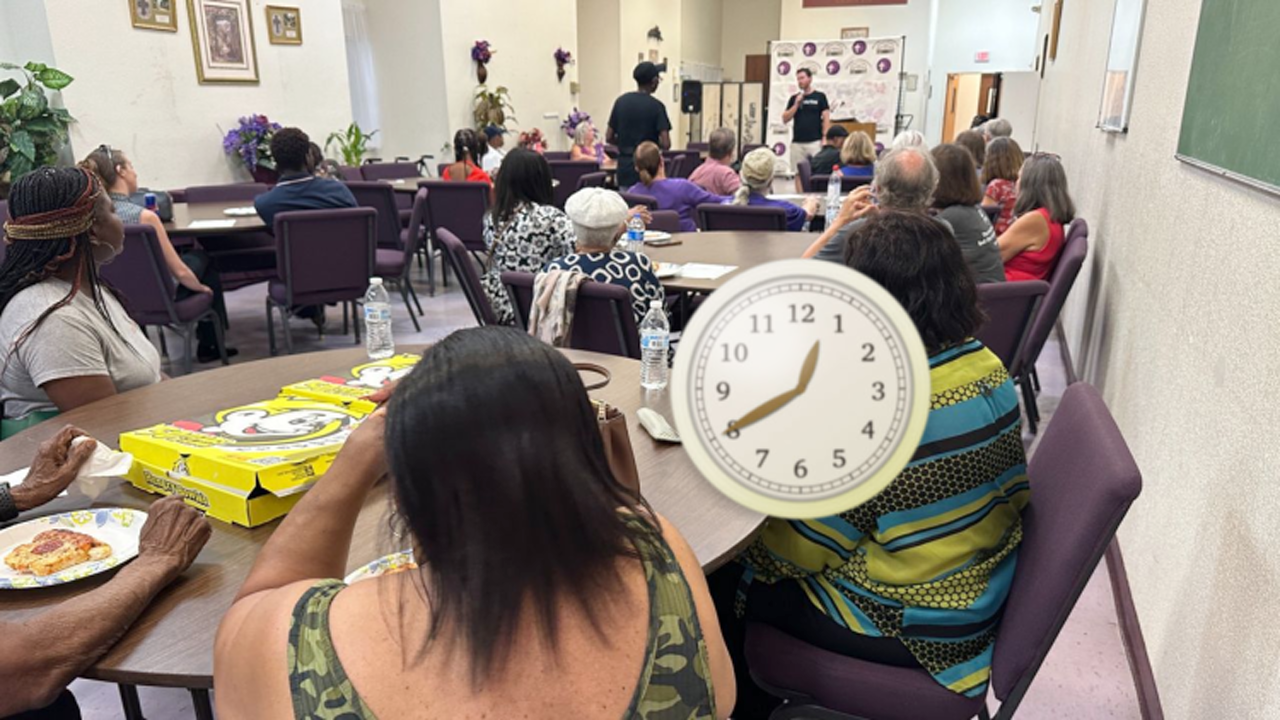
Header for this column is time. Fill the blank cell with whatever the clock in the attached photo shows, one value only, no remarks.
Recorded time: 12:40
